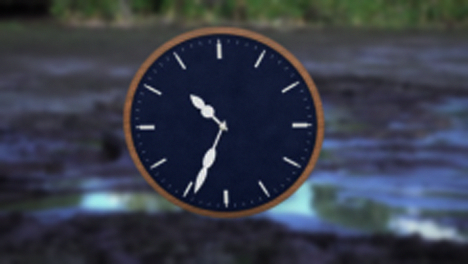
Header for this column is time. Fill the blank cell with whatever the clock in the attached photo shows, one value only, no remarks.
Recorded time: 10:34
